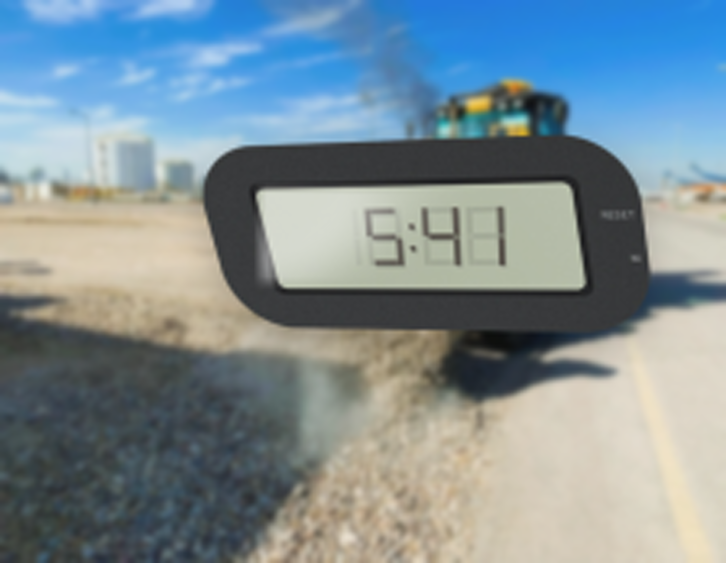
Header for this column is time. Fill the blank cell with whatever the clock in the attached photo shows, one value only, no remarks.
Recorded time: 5:41
